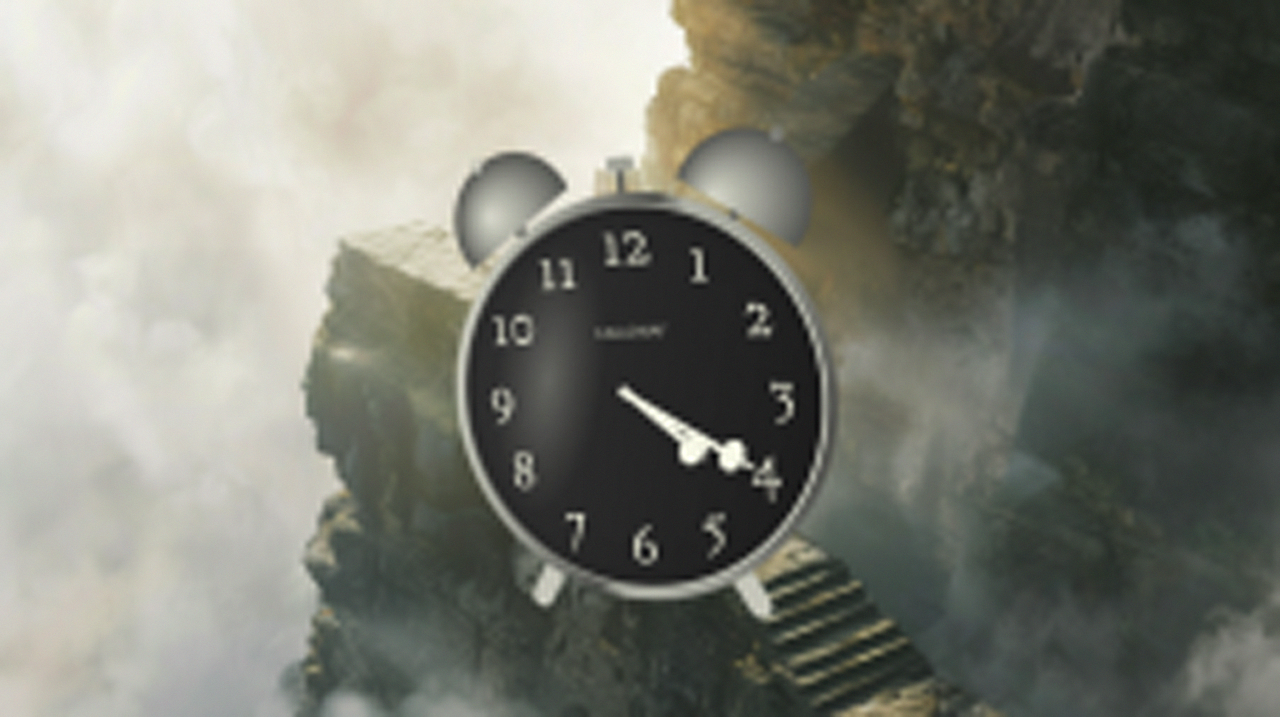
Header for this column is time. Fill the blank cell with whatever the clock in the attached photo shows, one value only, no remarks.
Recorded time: 4:20
